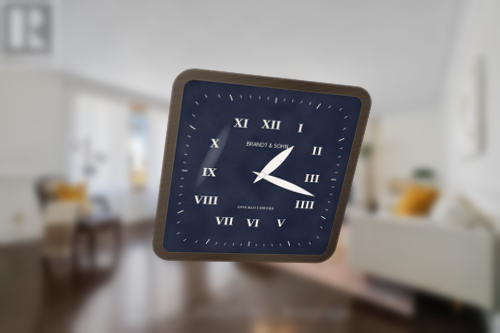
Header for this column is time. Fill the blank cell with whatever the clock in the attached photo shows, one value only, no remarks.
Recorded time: 1:18
